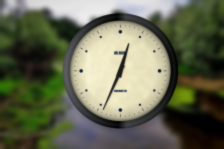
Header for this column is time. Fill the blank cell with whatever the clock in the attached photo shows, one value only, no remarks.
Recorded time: 12:34
